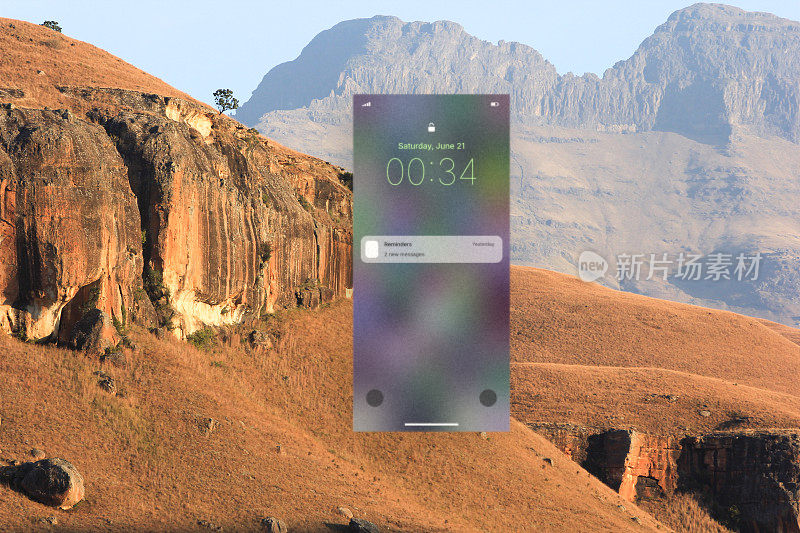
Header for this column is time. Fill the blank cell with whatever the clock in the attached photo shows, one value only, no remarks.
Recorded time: 0:34
